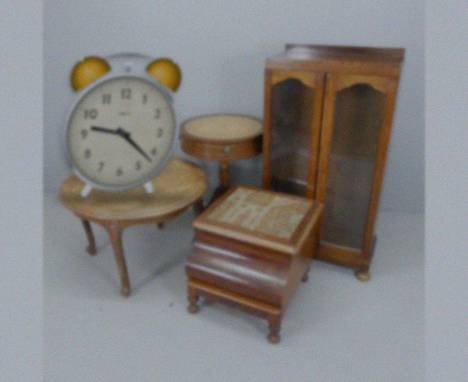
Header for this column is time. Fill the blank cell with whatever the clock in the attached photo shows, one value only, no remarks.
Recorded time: 9:22
